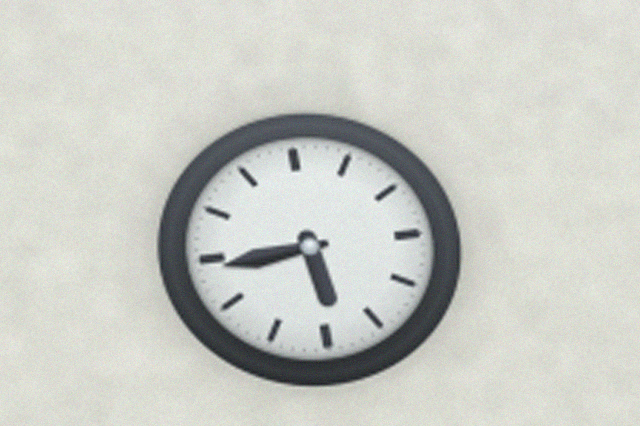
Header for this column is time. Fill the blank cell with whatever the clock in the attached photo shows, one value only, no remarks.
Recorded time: 5:44
